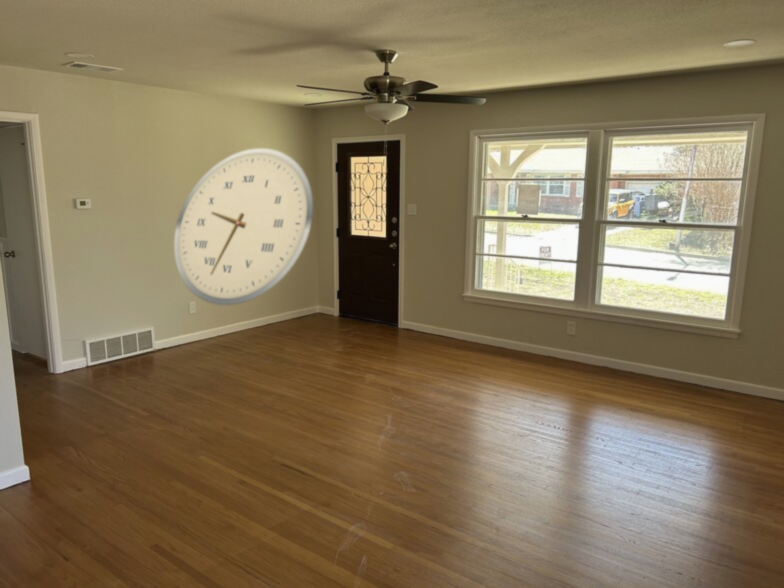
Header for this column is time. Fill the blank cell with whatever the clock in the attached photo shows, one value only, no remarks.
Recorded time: 9:33
